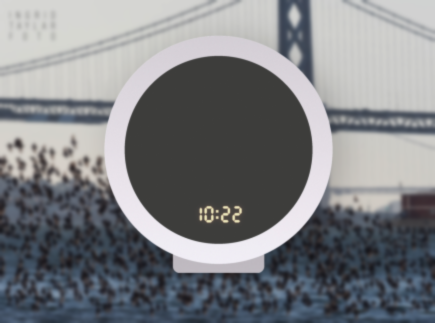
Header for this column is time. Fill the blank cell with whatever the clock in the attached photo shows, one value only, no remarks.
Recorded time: 10:22
